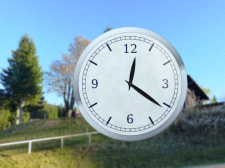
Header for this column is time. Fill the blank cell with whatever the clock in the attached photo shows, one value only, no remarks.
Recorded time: 12:21
